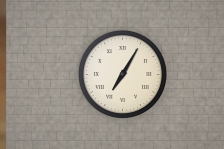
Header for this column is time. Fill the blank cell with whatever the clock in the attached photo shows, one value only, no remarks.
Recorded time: 7:05
